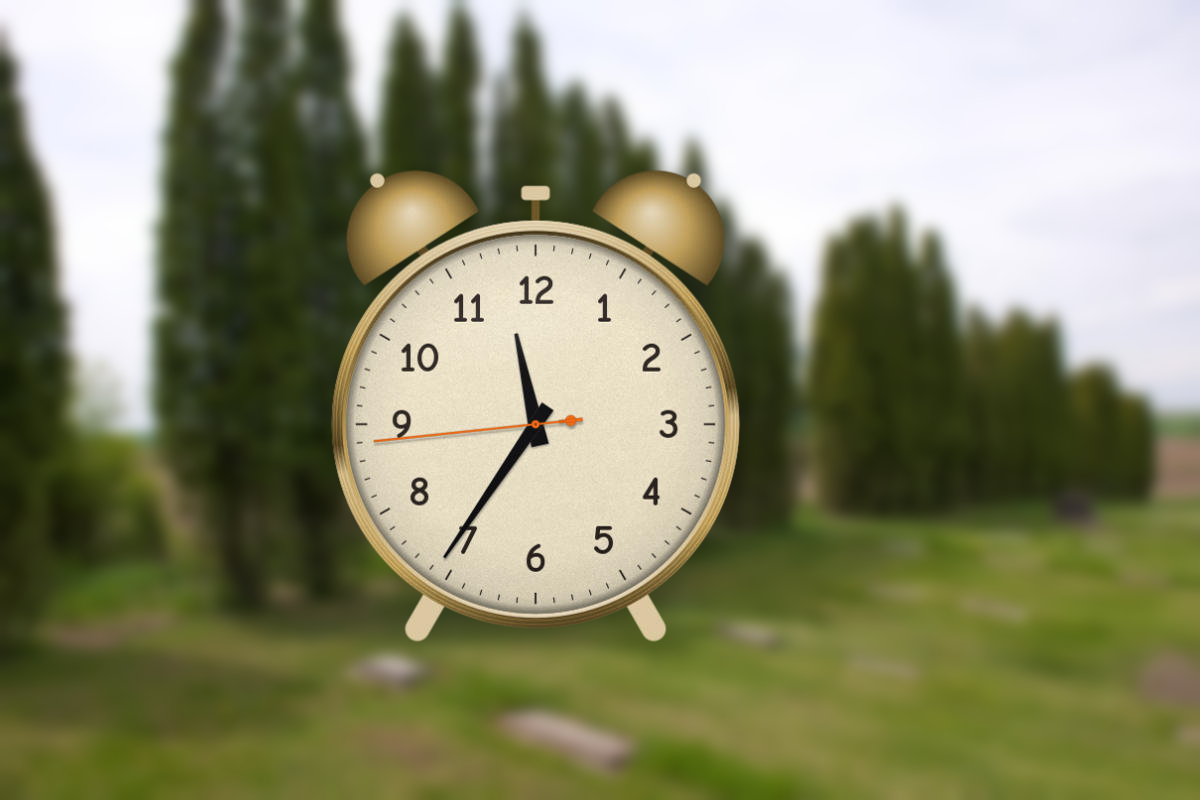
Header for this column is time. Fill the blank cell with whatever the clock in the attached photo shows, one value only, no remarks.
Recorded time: 11:35:44
